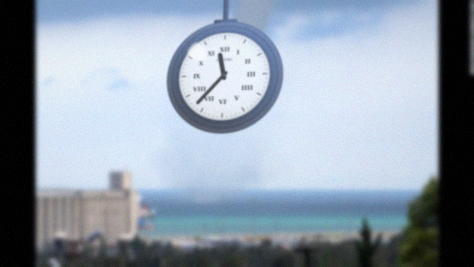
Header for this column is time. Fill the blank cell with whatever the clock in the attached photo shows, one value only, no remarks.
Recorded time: 11:37
